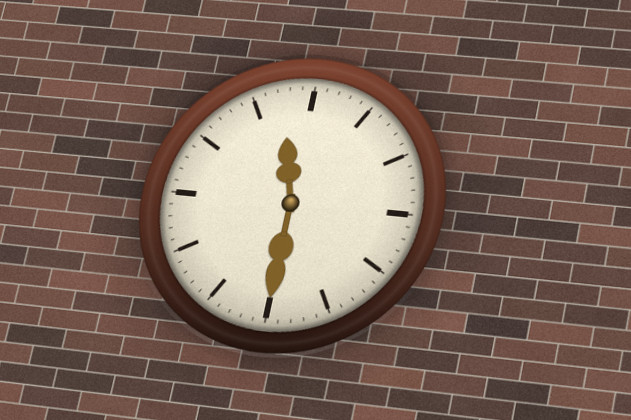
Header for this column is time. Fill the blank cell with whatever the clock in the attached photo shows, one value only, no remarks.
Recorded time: 11:30
